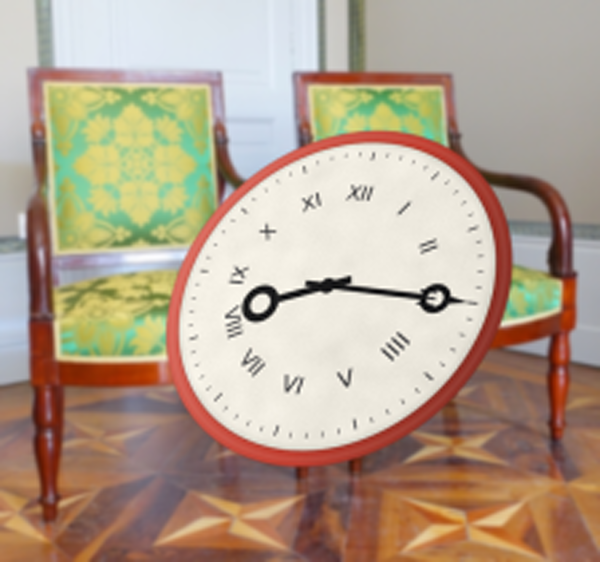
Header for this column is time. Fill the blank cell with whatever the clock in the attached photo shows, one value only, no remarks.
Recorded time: 8:15
